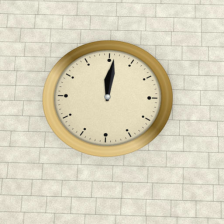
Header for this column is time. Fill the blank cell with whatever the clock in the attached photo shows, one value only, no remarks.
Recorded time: 12:01
